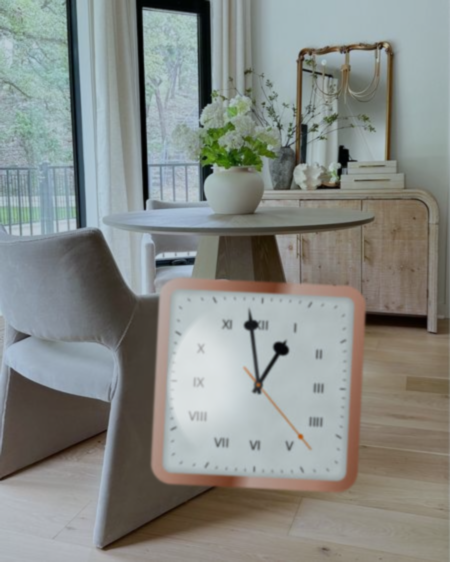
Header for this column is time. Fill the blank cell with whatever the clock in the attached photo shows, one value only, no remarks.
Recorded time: 12:58:23
